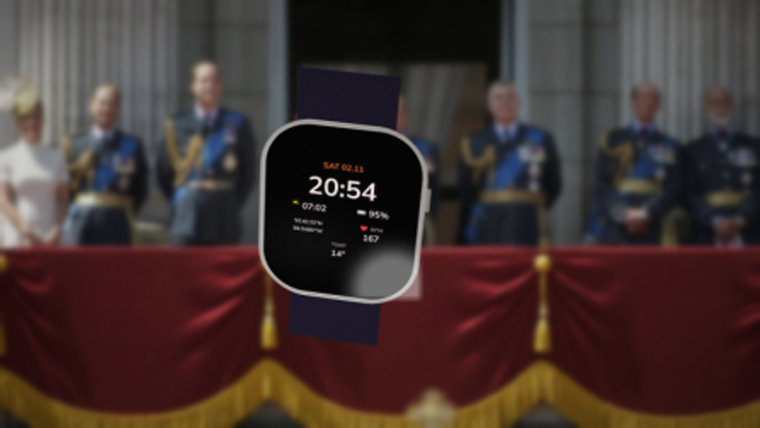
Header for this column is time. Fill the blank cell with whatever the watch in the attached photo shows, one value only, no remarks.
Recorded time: 20:54
